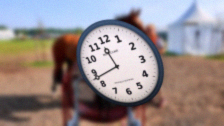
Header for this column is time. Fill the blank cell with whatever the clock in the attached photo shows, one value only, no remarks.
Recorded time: 11:43
